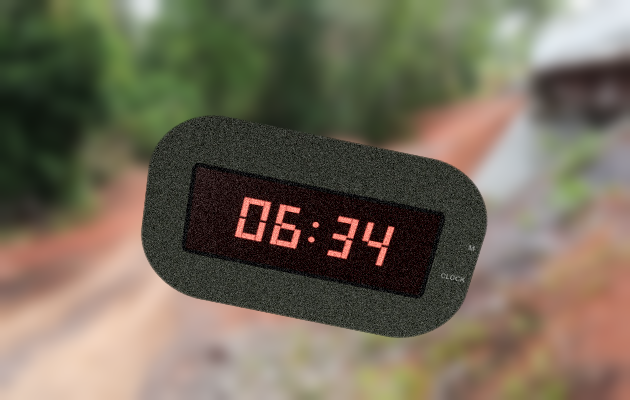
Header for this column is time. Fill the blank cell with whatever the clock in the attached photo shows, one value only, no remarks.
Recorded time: 6:34
